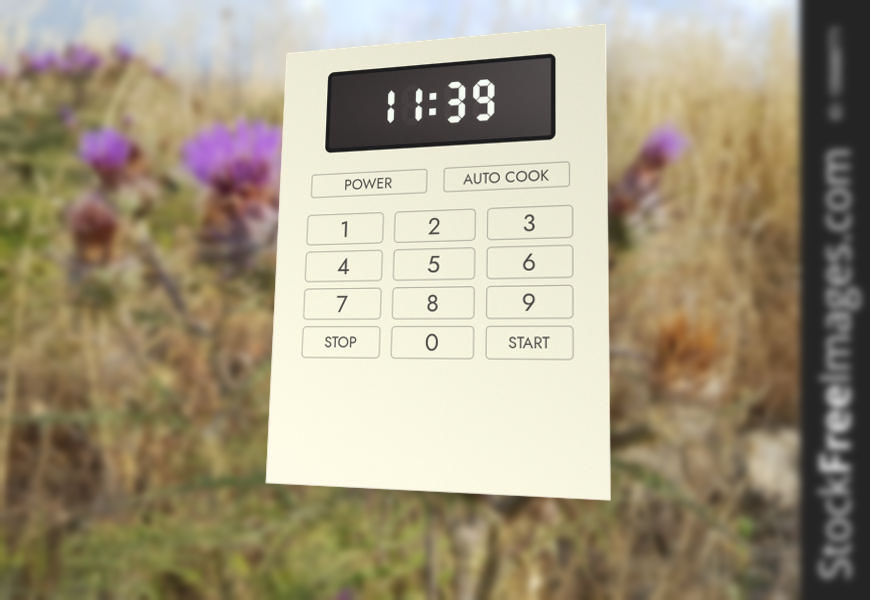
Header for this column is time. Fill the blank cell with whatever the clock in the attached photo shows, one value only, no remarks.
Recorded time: 11:39
